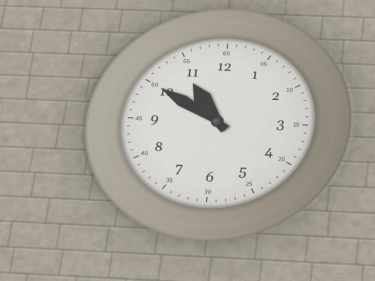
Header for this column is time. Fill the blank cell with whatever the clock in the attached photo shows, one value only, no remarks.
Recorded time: 10:50
